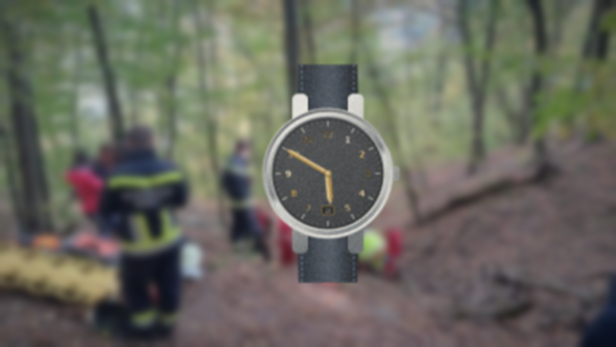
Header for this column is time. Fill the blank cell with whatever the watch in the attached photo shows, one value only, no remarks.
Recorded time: 5:50
